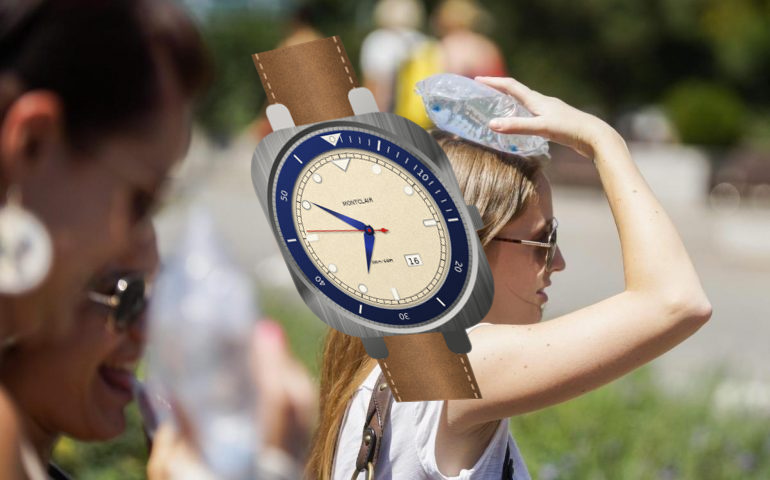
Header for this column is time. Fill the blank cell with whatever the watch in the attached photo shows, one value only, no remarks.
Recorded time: 6:50:46
